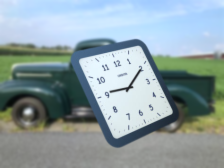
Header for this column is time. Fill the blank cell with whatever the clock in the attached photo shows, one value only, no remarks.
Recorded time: 9:10
